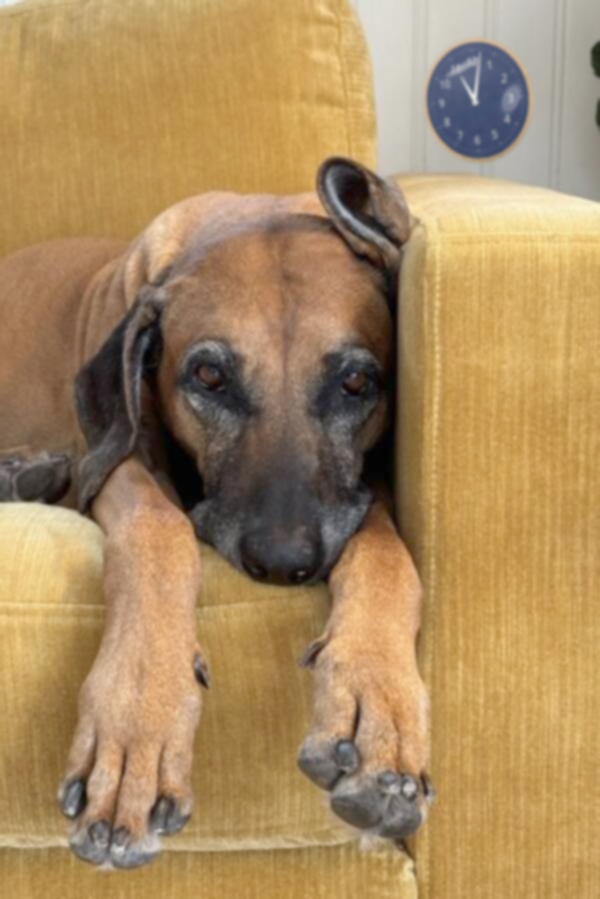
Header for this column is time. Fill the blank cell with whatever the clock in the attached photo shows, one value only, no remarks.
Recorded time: 11:02
